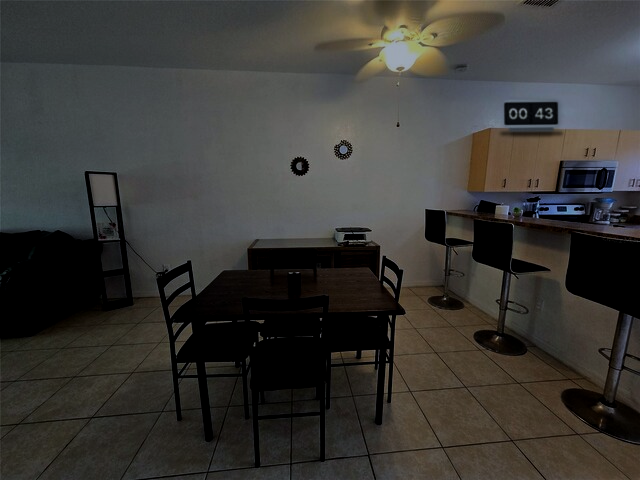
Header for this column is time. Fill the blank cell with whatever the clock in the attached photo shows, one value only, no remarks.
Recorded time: 0:43
